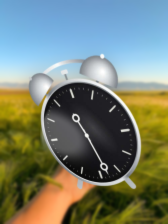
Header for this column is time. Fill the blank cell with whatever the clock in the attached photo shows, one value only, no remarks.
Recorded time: 11:28
